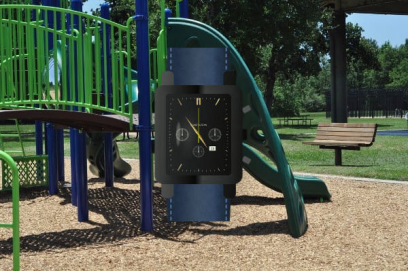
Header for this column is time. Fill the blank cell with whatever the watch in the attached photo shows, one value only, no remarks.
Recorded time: 4:54
